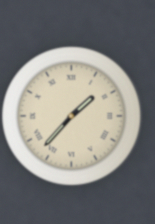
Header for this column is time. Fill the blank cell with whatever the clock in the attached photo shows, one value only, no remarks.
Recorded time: 1:37
